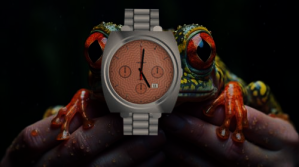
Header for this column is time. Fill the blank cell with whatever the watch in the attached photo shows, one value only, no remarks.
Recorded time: 5:01
